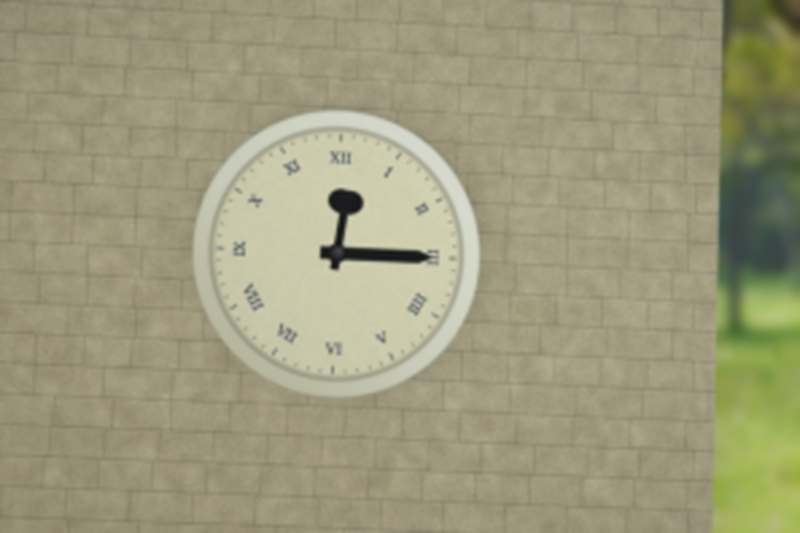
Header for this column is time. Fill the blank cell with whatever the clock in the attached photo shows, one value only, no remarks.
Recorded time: 12:15
